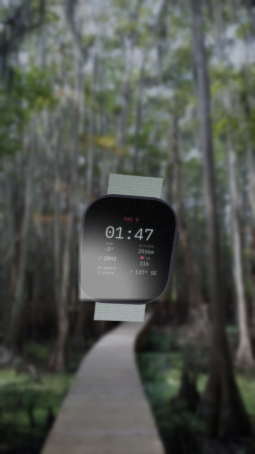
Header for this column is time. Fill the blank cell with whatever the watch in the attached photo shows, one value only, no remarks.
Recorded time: 1:47
